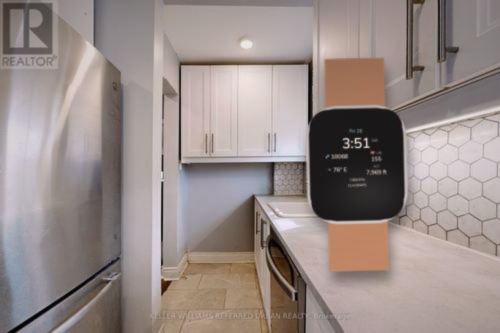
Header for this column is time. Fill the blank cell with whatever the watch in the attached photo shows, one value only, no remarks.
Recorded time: 3:51
